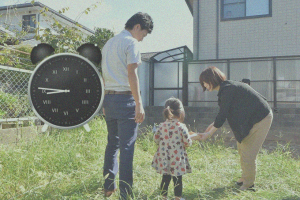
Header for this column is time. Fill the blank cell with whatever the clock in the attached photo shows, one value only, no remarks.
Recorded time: 8:46
